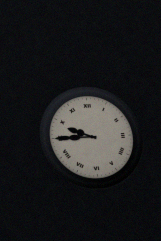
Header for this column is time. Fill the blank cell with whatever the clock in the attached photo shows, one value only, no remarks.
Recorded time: 9:45
